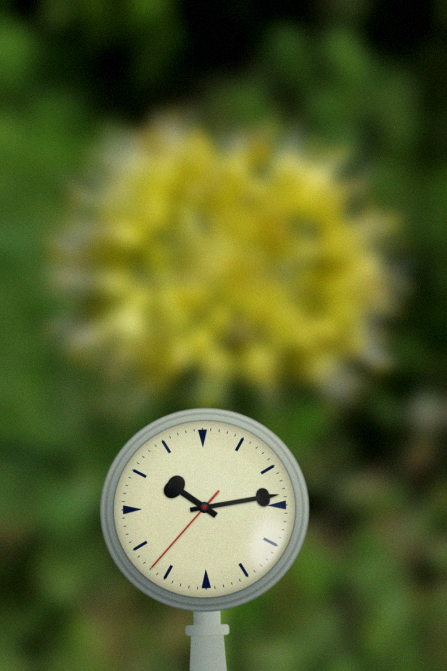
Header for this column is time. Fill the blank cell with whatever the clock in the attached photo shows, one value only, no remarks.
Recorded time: 10:13:37
